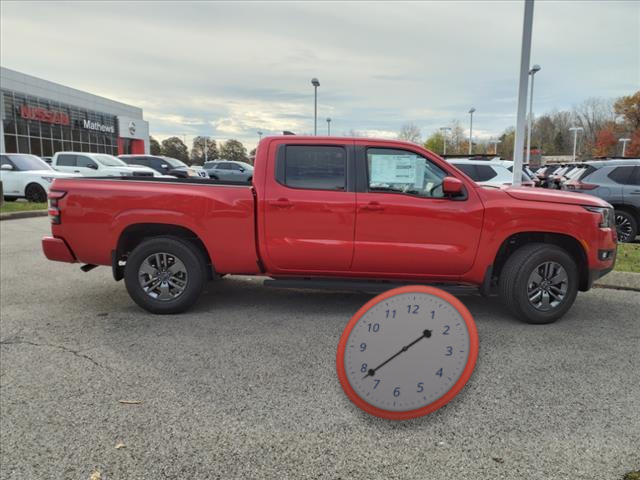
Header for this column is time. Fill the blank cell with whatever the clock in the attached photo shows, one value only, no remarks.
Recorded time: 1:38
